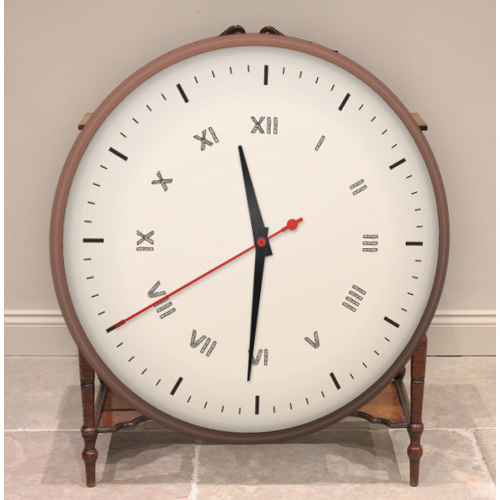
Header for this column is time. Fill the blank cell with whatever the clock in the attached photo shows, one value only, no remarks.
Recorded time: 11:30:40
